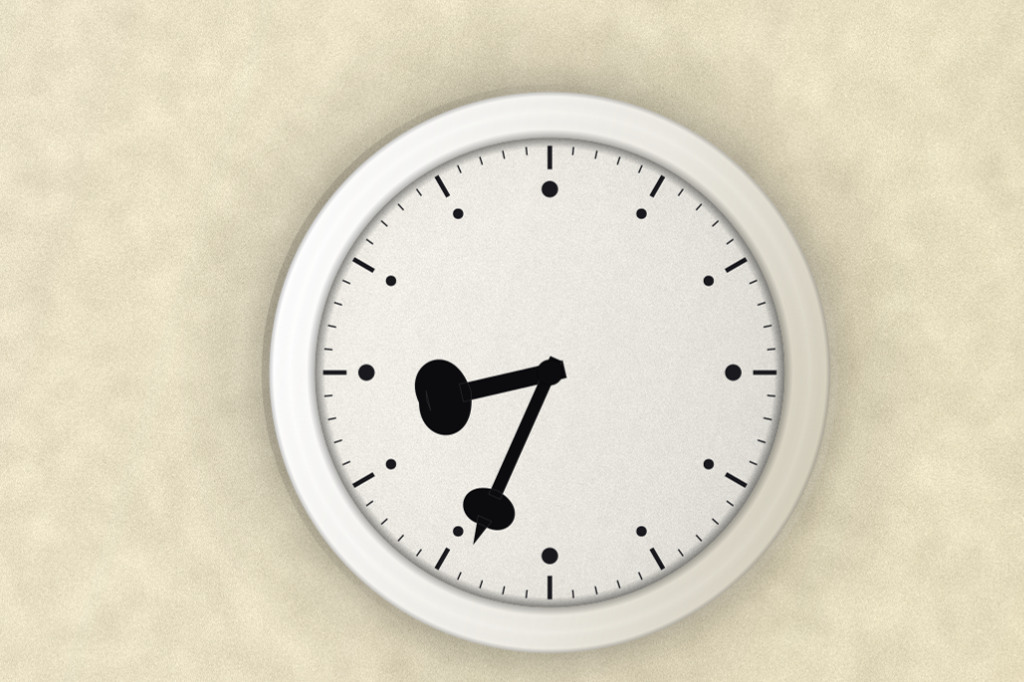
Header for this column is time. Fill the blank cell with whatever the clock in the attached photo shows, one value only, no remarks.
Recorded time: 8:34
